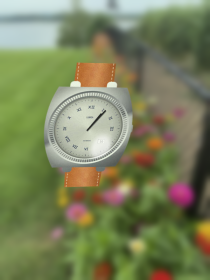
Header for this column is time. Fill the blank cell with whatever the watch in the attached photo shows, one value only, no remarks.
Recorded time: 1:06
